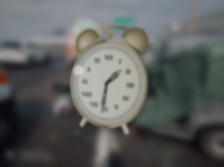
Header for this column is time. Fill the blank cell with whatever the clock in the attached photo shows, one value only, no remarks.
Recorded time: 1:31
